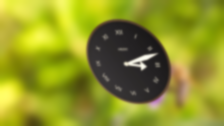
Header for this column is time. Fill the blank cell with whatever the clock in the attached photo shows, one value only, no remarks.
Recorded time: 3:12
